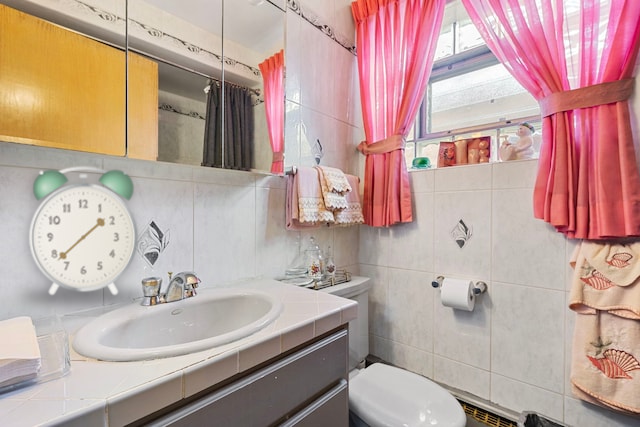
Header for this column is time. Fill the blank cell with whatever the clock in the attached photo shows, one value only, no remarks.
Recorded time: 1:38
